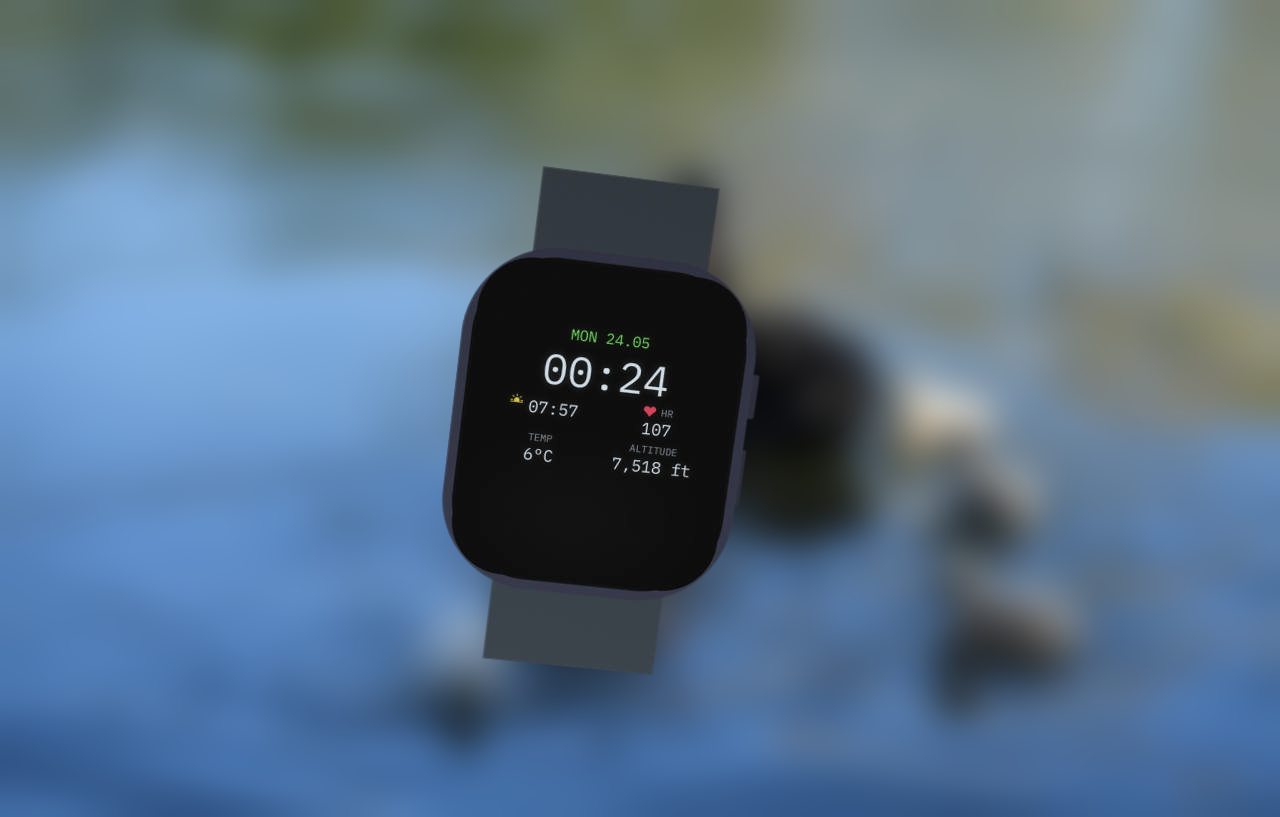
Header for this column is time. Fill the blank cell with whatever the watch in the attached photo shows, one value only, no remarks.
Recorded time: 0:24
